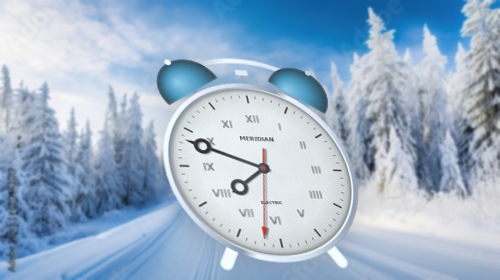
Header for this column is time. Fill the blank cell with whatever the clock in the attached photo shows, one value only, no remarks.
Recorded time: 7:48:32
